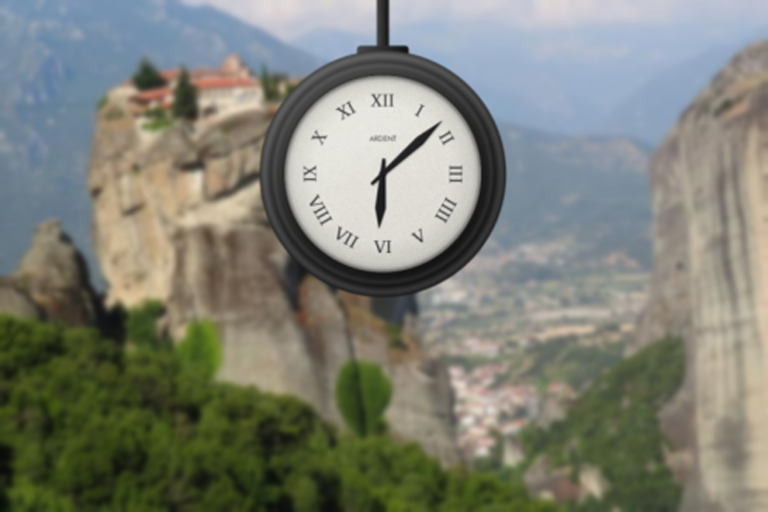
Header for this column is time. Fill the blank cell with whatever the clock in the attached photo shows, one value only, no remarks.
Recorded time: 6:08
